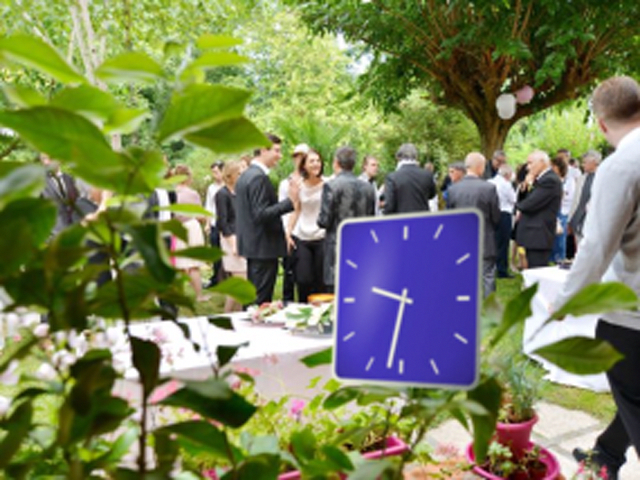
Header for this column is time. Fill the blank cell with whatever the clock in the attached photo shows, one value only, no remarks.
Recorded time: 9:32
